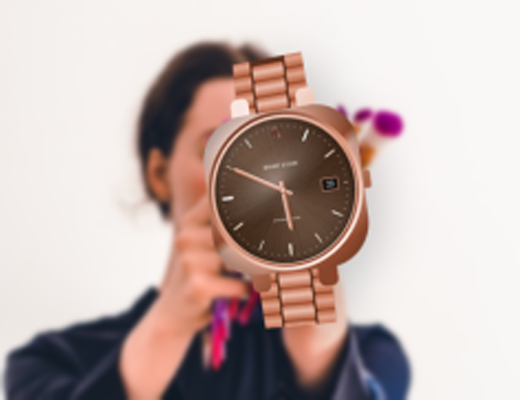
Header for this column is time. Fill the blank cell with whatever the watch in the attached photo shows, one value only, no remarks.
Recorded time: 5:50
